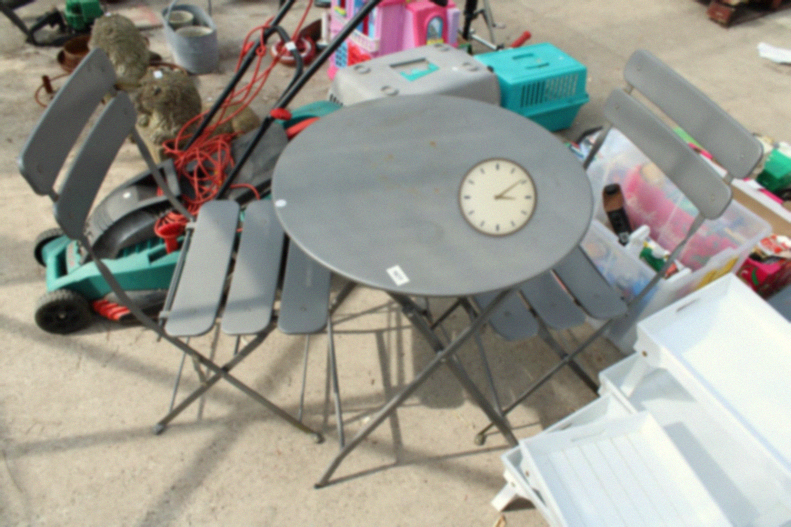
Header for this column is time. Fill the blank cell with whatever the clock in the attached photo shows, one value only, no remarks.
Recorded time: 3:09
